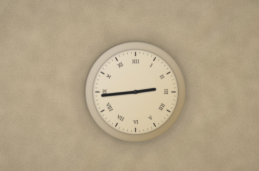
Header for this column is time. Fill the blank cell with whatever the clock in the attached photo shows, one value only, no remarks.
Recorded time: 2:44
